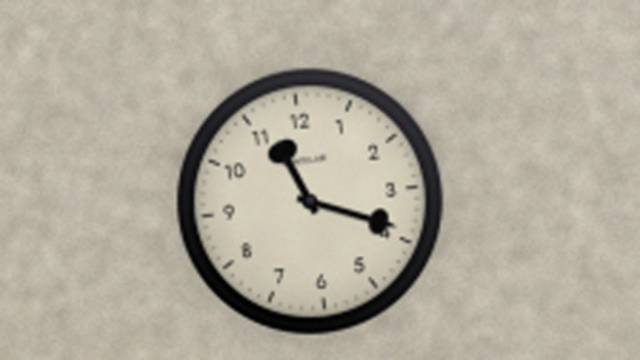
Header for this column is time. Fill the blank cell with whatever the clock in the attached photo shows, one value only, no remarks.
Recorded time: 11:19
